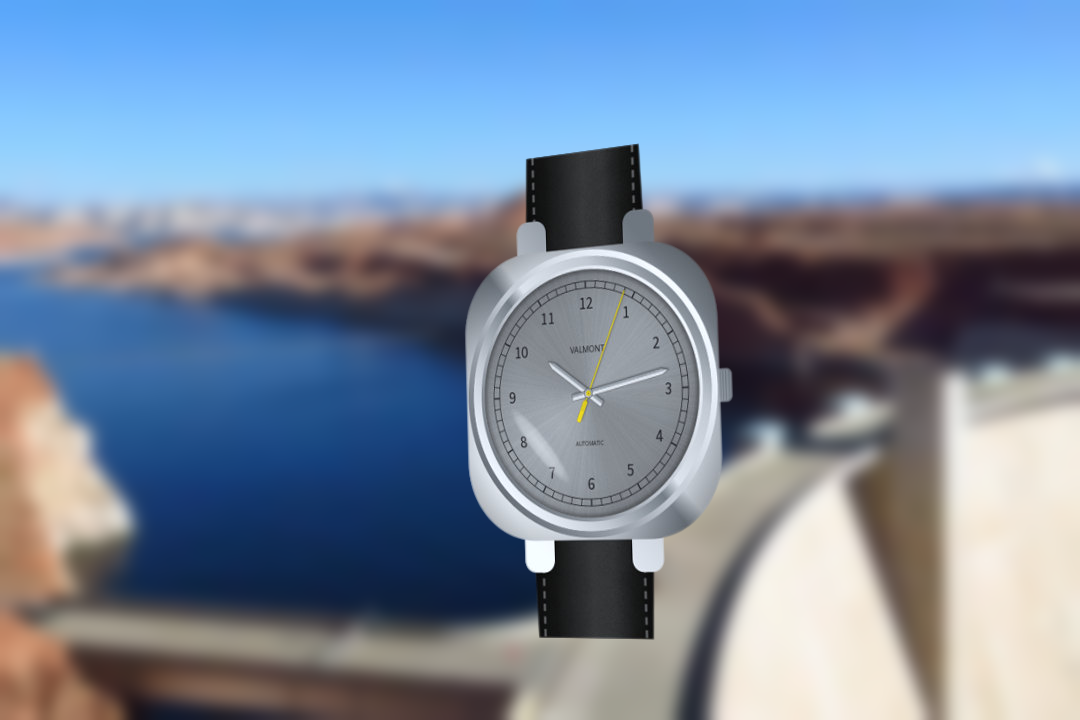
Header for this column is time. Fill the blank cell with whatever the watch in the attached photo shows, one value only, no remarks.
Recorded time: 10:13:04
